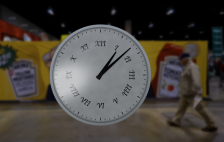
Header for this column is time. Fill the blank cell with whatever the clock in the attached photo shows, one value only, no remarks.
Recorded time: 1:08
